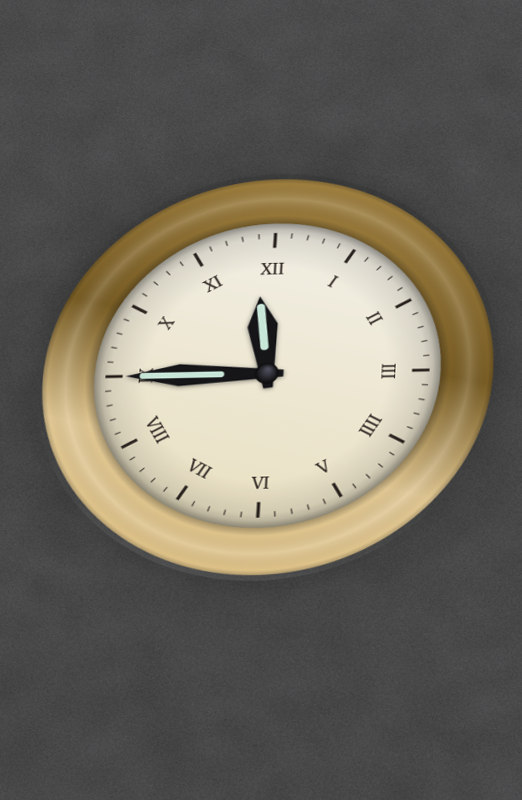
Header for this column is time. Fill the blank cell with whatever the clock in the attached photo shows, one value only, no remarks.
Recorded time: 11:45
